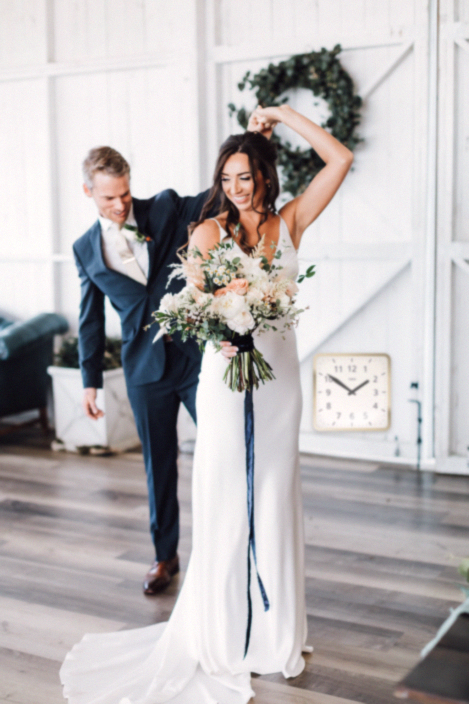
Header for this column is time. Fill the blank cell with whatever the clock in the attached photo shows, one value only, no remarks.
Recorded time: 1:51
